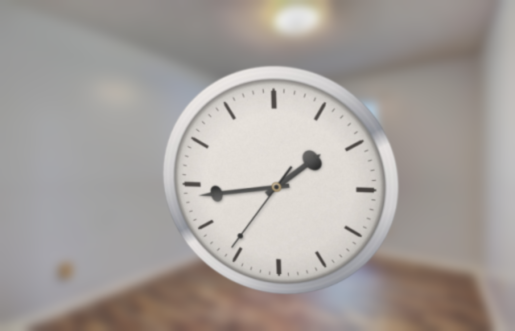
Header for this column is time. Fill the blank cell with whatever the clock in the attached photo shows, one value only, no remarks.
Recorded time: 1:43:36
